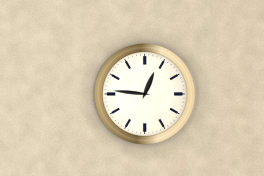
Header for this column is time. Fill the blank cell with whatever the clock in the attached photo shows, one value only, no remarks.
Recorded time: 12:46
